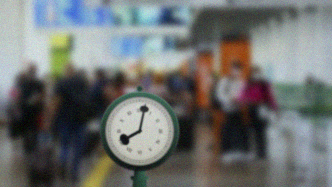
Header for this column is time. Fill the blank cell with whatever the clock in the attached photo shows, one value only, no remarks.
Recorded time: 8:02
